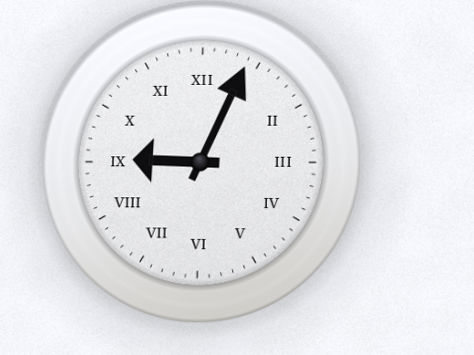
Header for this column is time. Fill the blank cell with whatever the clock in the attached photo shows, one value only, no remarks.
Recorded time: 9:04
